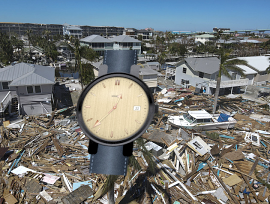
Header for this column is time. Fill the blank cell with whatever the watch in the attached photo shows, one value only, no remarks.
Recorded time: 12:37
